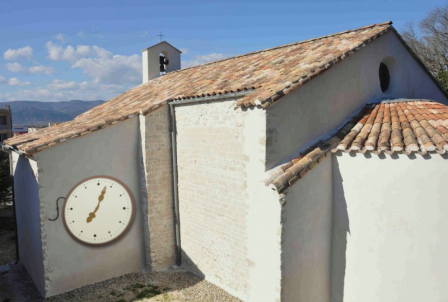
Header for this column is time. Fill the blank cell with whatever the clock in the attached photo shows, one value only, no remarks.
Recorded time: 7:03
